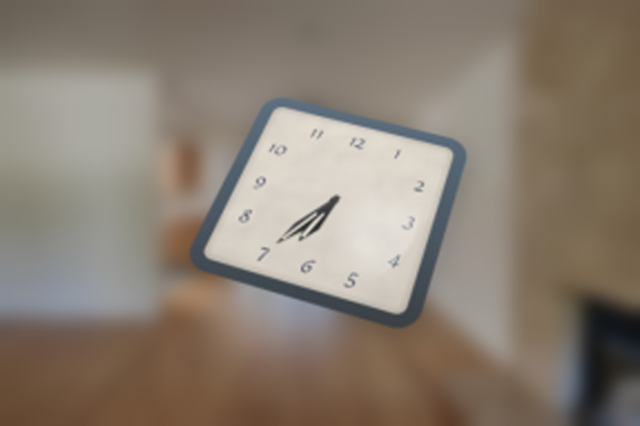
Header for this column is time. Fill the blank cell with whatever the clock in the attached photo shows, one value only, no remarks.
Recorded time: 6:35
